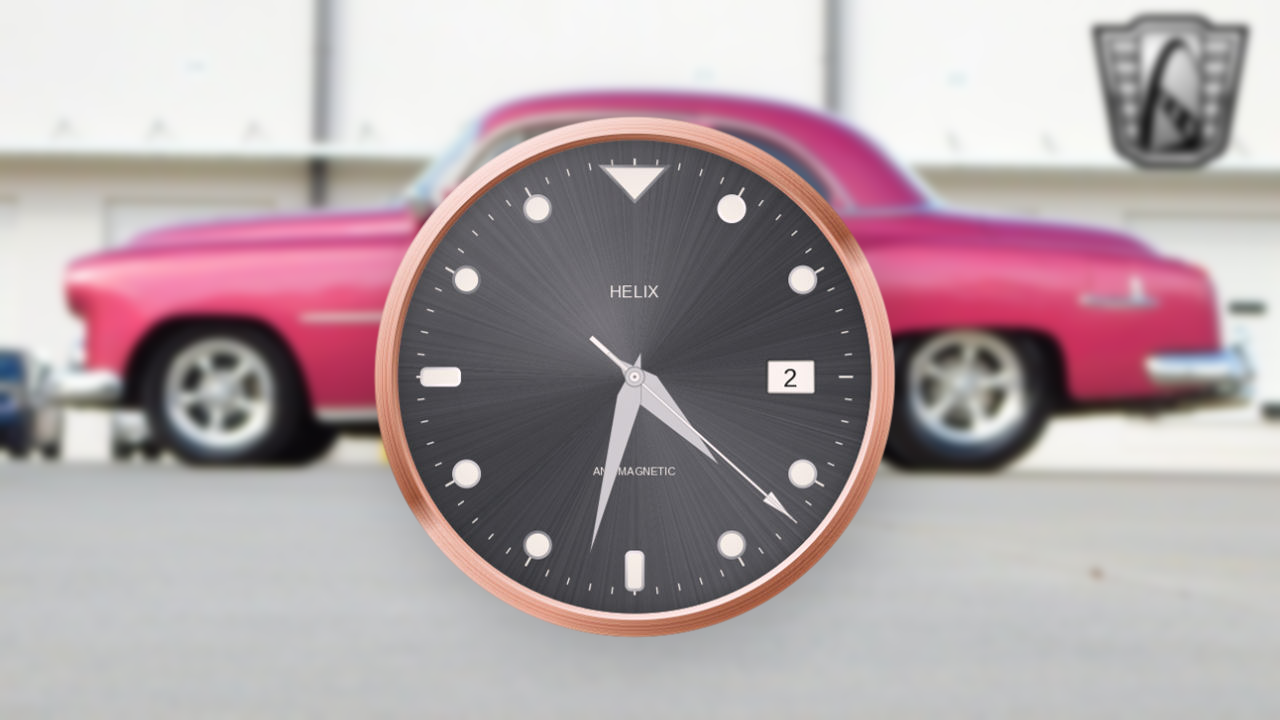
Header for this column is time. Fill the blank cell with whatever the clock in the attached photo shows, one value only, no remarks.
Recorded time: 4:32:22
